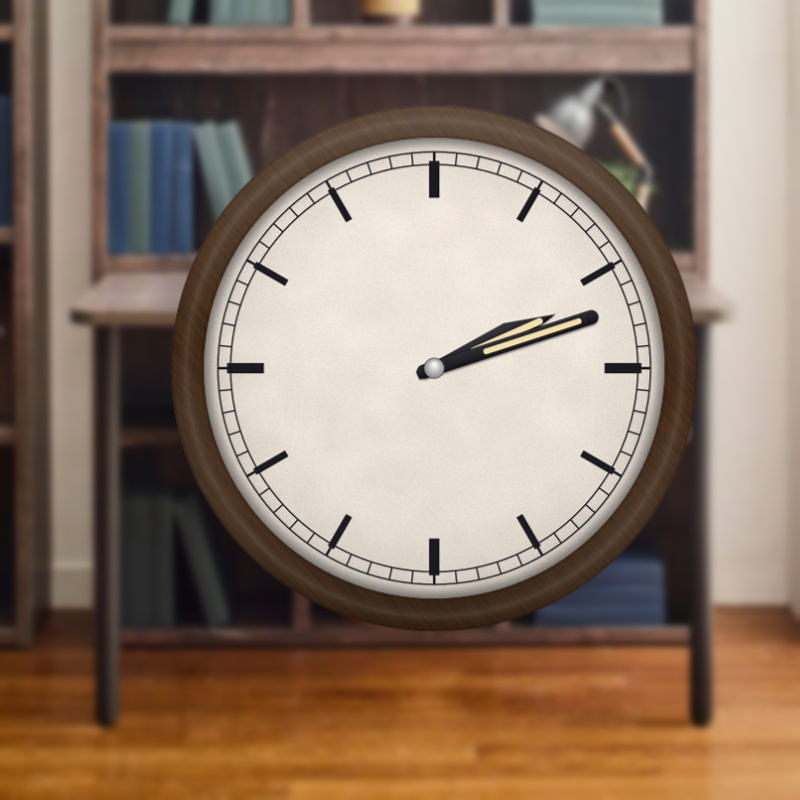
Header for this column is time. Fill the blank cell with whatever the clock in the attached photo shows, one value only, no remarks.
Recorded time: 2:12
